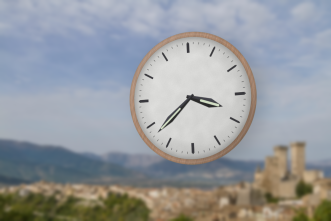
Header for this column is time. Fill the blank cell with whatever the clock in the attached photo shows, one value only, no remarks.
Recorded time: 3:38
